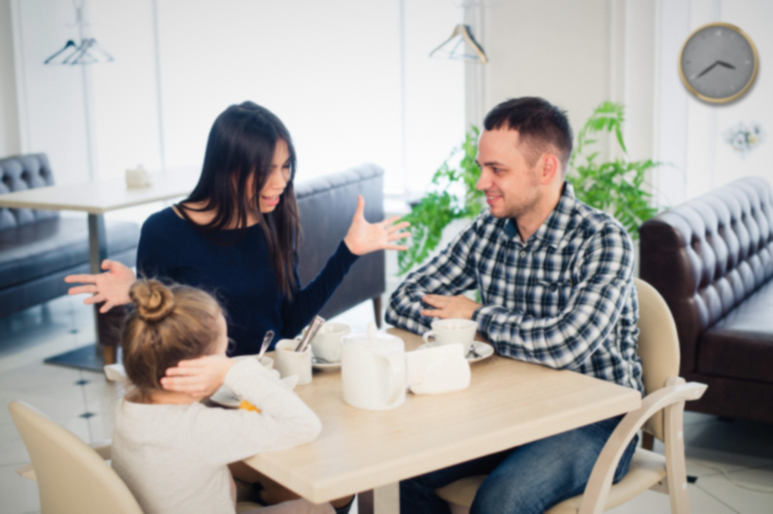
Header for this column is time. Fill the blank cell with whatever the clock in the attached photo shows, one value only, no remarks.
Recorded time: 3:39
